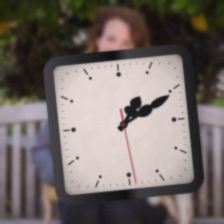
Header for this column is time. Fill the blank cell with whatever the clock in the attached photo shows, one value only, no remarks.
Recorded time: 1:10:29
